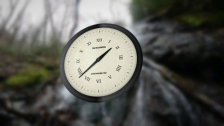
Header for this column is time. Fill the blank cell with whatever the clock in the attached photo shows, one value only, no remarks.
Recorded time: 1:38
